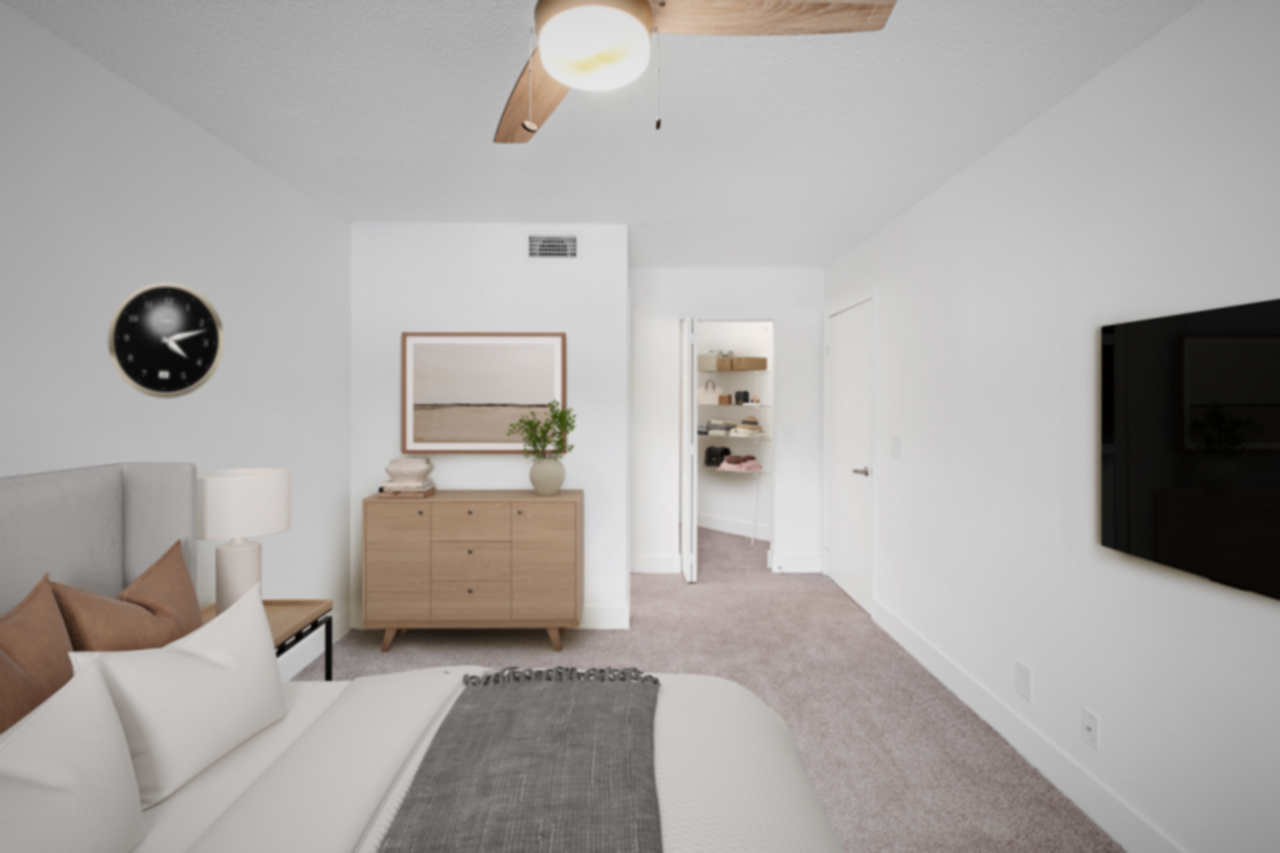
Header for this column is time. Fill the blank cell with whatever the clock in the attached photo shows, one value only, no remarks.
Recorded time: 4:12
